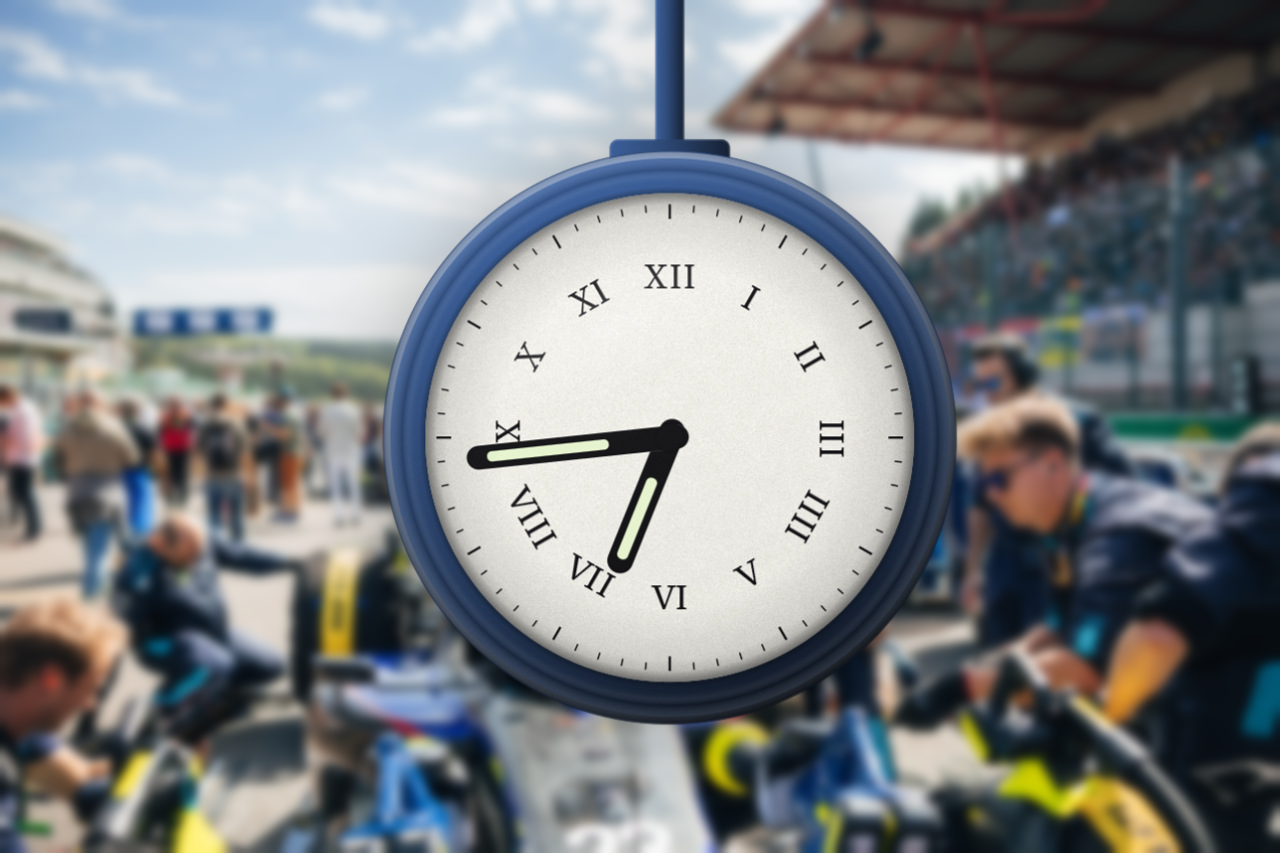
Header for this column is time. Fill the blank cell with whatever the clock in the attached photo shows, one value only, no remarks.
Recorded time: 6:44
